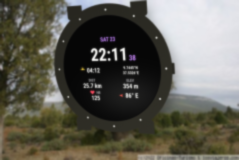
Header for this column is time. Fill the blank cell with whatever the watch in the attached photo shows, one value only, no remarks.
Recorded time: 22:11
